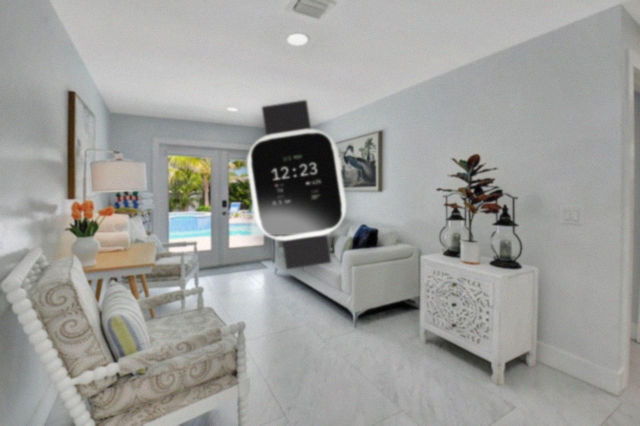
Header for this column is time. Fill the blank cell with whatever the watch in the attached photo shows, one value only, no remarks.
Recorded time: 12:23
